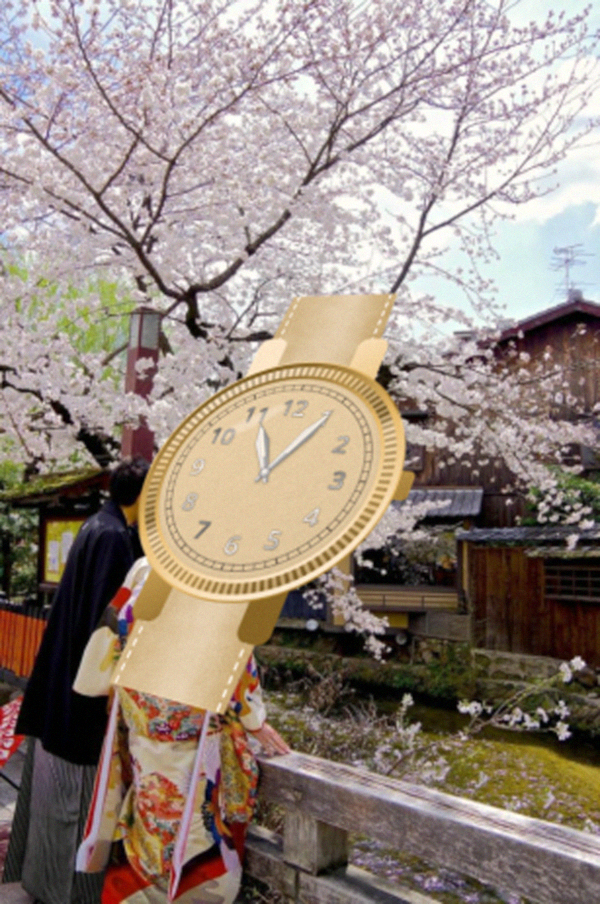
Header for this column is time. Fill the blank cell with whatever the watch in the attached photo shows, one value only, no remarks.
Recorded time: 11:05
